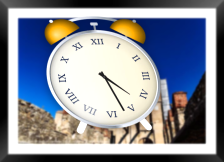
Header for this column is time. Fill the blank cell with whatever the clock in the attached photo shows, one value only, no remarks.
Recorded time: 4:27
